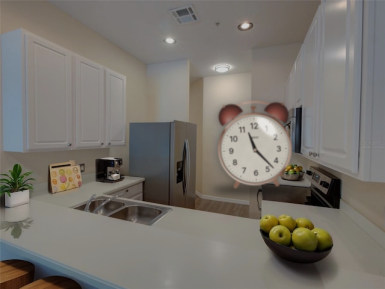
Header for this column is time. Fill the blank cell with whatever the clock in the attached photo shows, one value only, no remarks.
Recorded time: 11:23
